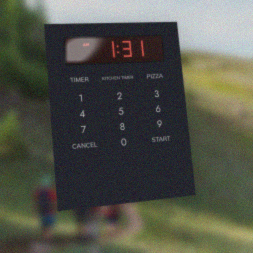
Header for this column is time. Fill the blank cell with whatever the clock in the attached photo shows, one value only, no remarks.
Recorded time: 1:31
